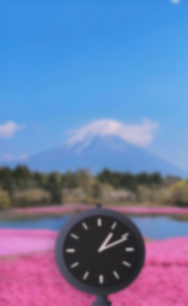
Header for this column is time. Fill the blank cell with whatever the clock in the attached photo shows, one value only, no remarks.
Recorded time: 1:11
